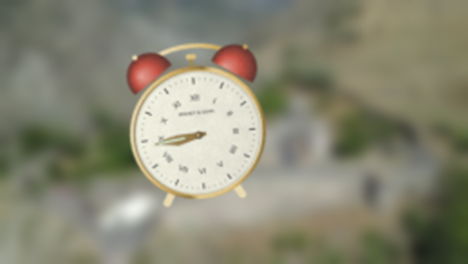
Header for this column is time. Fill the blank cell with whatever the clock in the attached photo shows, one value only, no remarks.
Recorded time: 8:44
